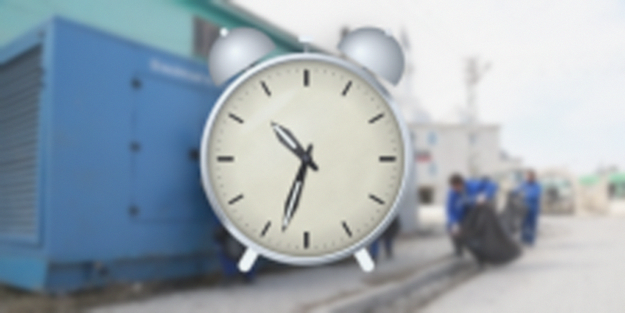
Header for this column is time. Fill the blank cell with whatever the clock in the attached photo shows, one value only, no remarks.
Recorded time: 10:33
